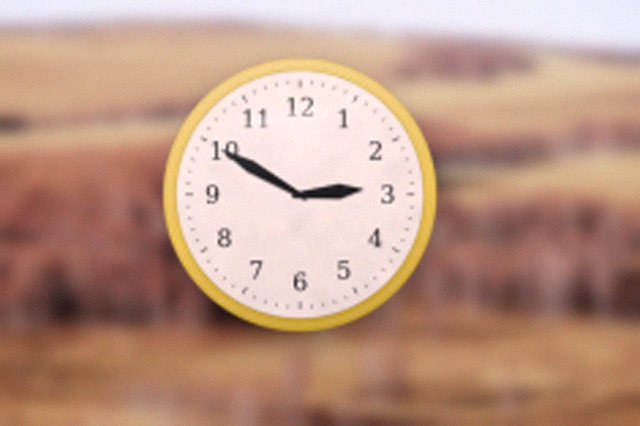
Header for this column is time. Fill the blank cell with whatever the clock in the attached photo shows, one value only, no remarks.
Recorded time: 2:50
